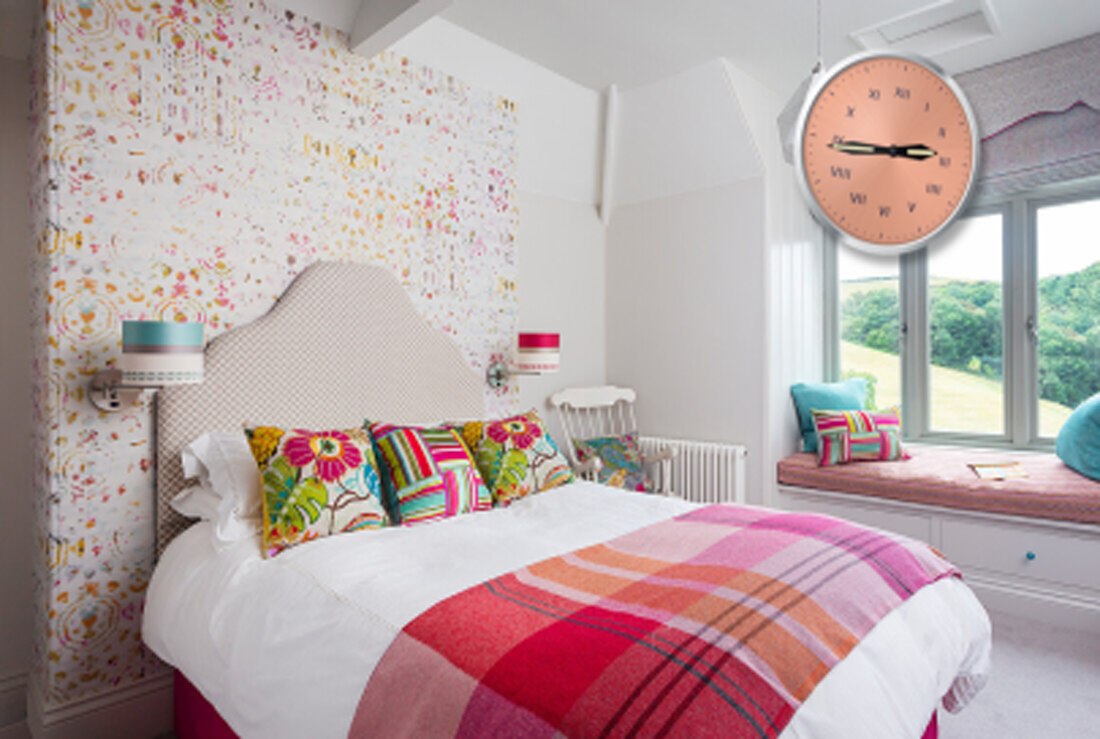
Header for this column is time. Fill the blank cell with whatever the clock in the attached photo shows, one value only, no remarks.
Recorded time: 2:44
